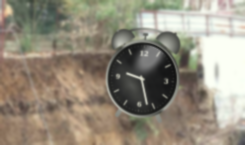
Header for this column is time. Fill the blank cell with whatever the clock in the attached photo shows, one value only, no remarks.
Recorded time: 9:27
